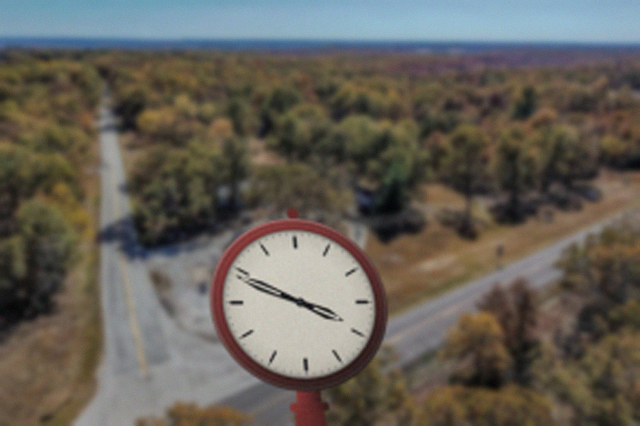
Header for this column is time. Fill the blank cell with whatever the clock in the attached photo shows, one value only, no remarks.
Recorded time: 3:49
